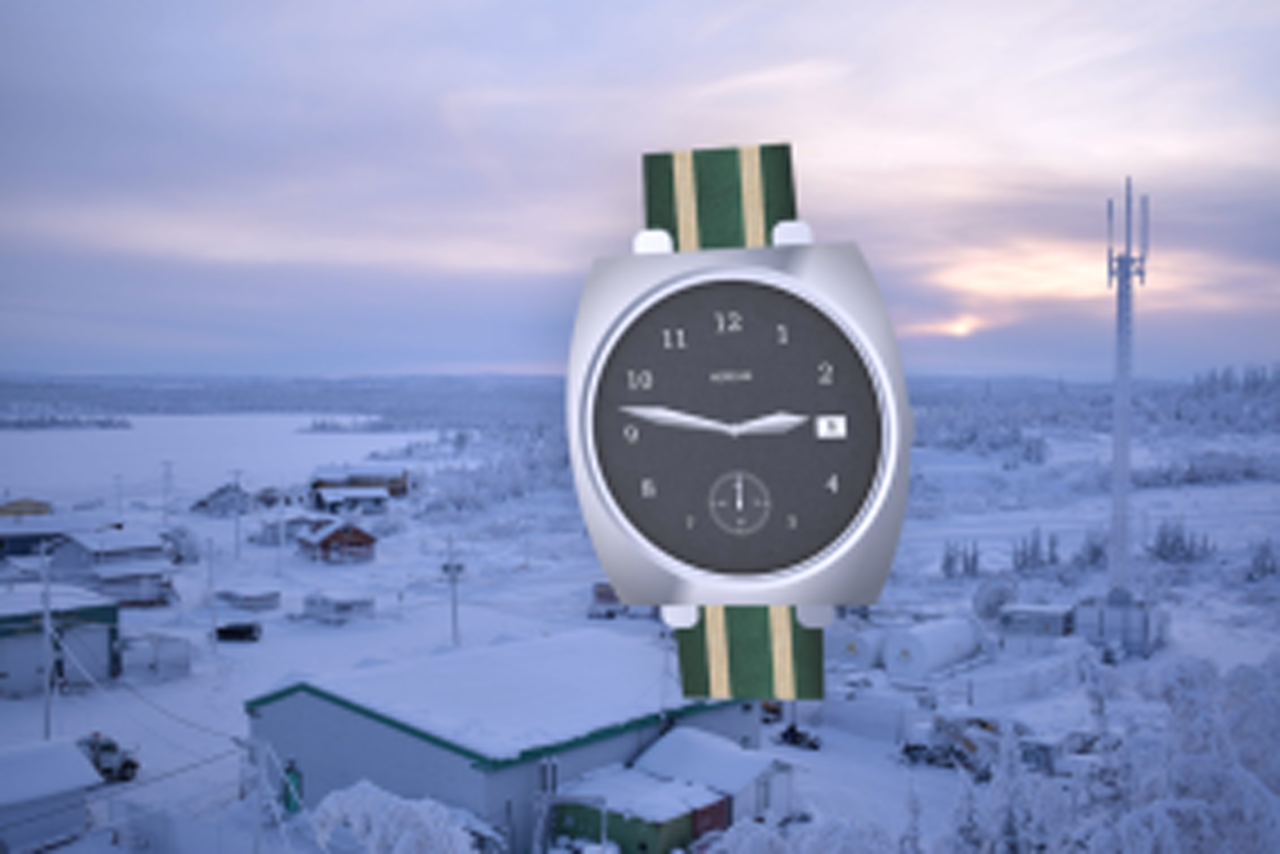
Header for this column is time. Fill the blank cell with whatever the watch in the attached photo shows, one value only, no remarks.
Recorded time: 2:47
